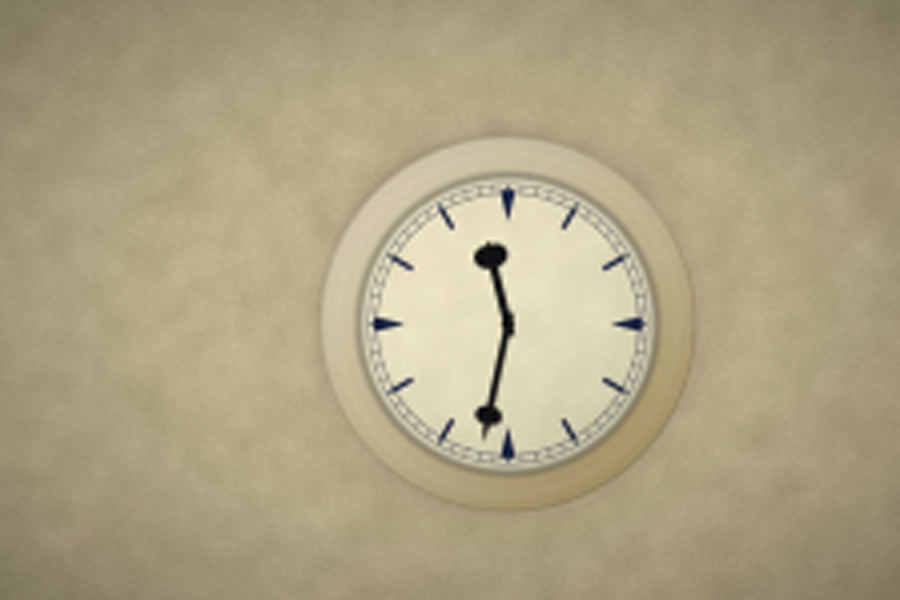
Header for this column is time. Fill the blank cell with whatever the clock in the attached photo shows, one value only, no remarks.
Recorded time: 11:32
